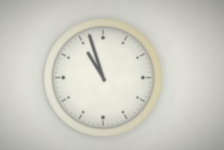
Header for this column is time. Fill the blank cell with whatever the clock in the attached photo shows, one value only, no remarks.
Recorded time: 10:57
